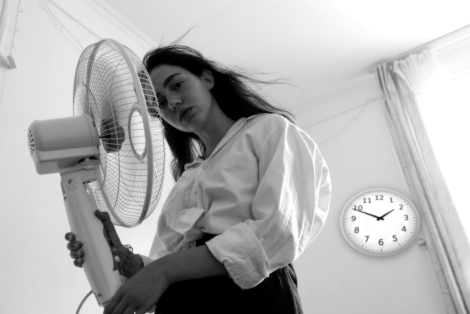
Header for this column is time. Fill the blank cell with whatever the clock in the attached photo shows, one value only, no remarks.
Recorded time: 1:49
